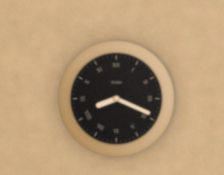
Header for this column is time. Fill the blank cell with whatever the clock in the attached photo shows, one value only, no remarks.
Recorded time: 8:19
